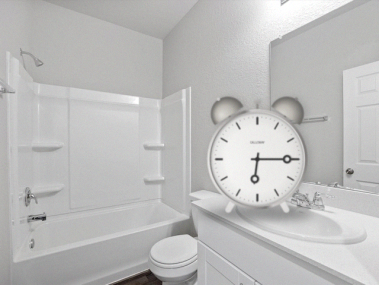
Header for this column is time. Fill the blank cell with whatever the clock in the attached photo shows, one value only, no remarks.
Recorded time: 6:15
